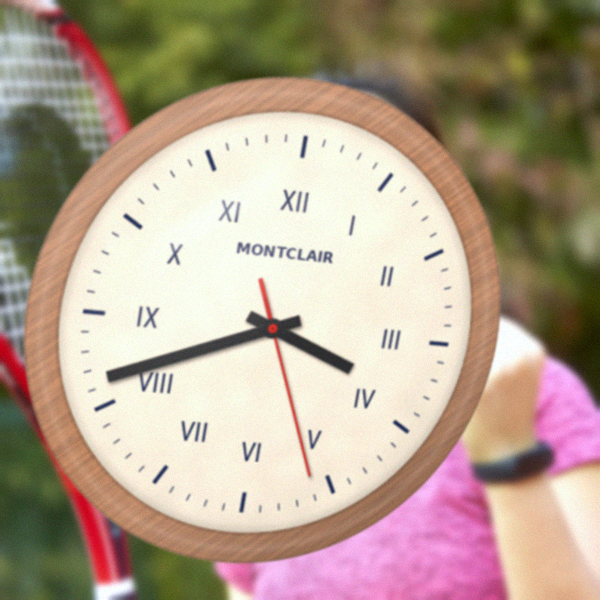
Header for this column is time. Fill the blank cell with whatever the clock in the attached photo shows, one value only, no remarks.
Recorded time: 3:41:26
